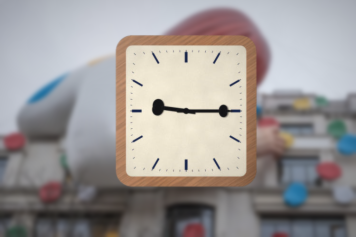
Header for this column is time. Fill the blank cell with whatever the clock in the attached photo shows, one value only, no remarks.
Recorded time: 9:15
